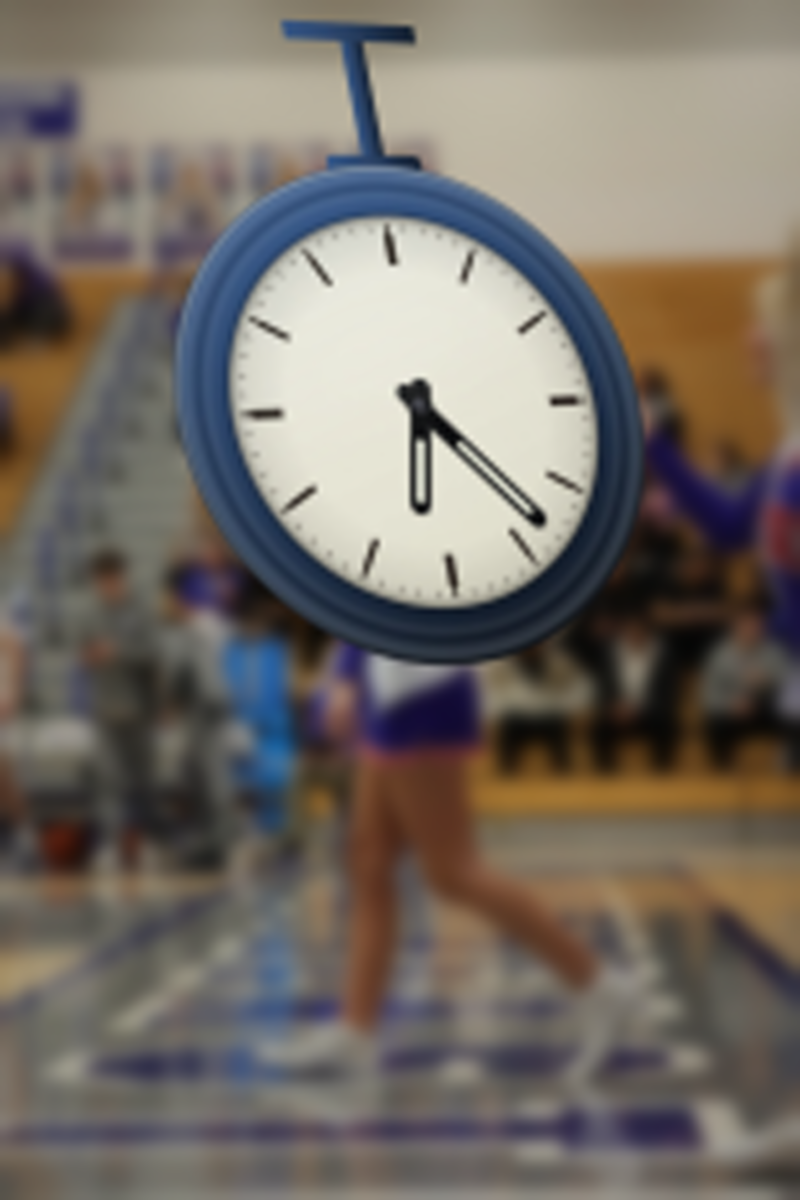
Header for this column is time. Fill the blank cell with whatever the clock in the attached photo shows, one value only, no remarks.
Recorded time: 6:23
